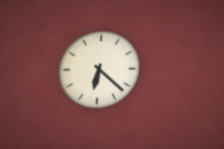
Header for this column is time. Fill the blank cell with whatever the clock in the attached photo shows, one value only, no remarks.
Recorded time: 6:22
